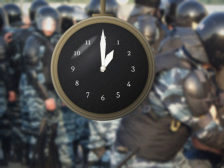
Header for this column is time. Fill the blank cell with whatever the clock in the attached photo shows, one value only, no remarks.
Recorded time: 1:00
